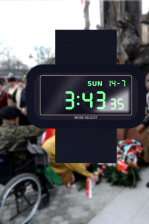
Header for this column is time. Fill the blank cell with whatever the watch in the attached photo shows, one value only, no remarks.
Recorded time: 3:43:35
